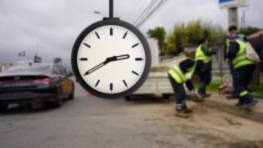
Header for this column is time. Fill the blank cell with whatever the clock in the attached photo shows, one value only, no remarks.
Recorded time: 2:40
